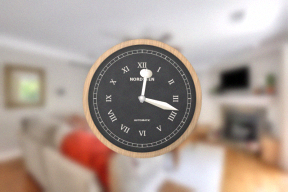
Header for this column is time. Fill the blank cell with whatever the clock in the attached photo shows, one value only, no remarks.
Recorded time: 12:18
